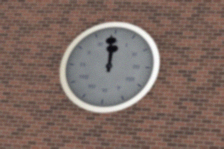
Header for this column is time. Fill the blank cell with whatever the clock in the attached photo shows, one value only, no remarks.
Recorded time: 11:59
